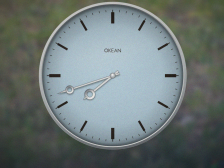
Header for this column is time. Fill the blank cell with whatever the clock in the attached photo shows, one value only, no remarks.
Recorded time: 7:42
